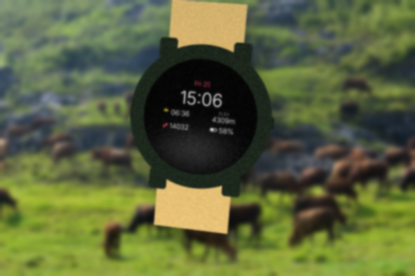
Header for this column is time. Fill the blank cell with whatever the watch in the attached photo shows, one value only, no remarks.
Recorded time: 15:06
